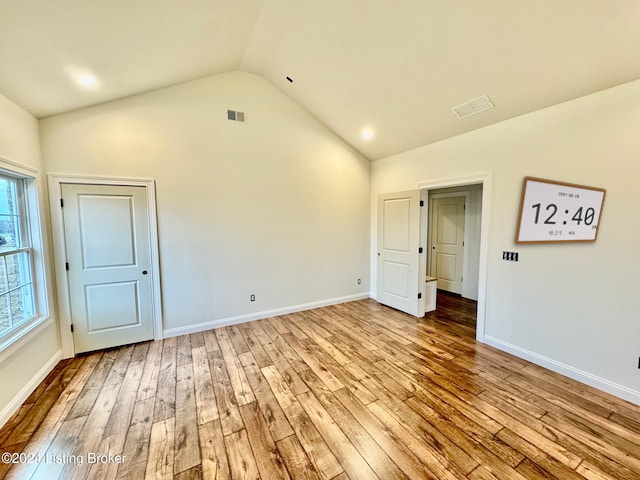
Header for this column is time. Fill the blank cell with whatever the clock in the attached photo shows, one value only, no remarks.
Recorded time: 12:40
